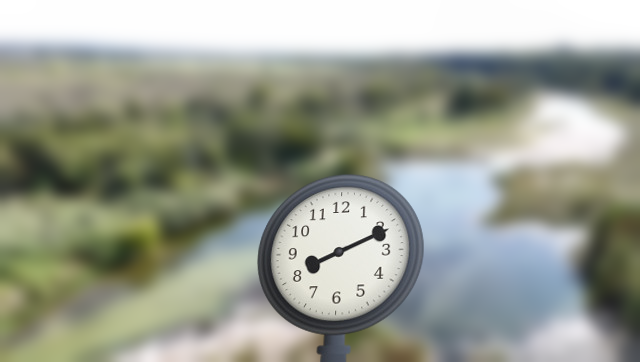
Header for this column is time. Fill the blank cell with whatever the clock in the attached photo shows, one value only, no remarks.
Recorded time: 8:11
